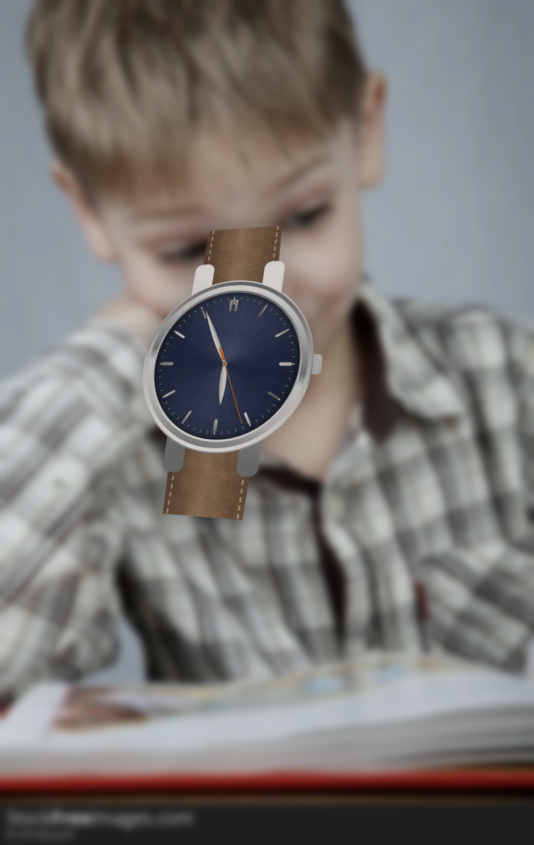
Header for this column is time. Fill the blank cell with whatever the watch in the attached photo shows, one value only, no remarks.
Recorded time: 5:55:26
